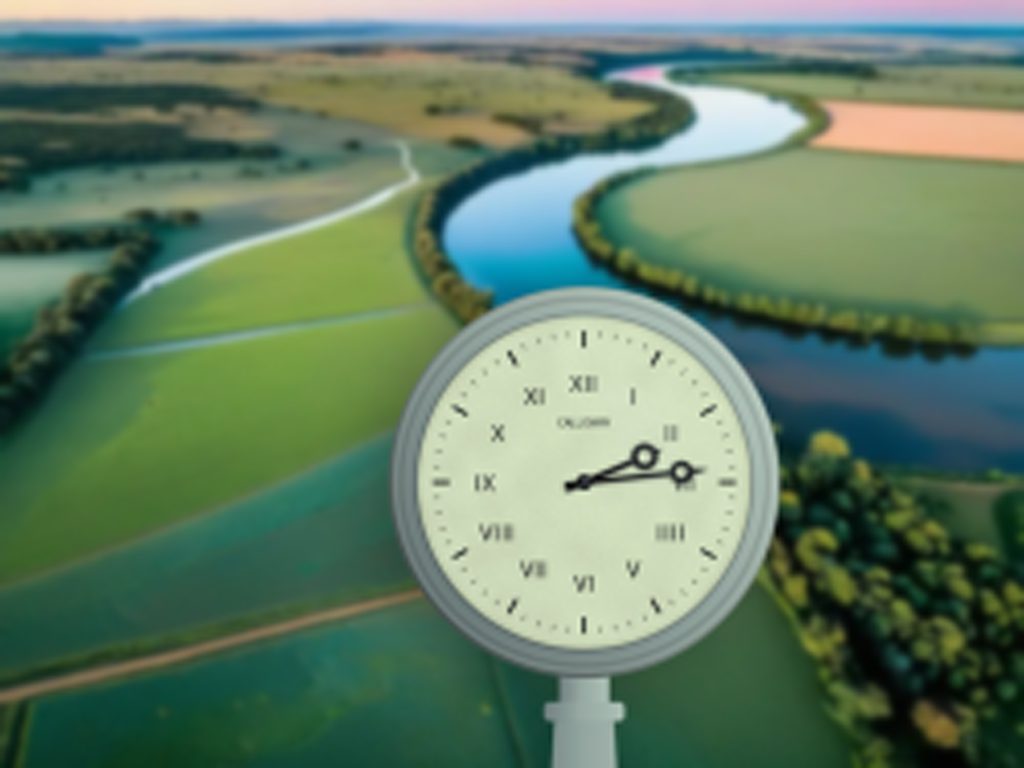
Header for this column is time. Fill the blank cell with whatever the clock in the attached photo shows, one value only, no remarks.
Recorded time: 2:14
